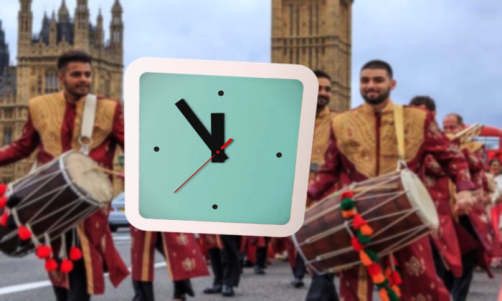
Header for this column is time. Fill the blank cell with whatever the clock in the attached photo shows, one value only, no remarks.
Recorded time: 11:53:37
